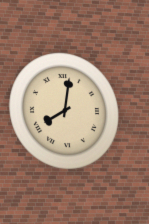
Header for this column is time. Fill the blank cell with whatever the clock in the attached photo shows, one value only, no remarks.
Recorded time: 8:02
